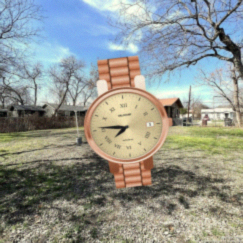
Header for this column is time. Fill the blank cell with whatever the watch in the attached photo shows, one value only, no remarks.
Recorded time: 7:46
